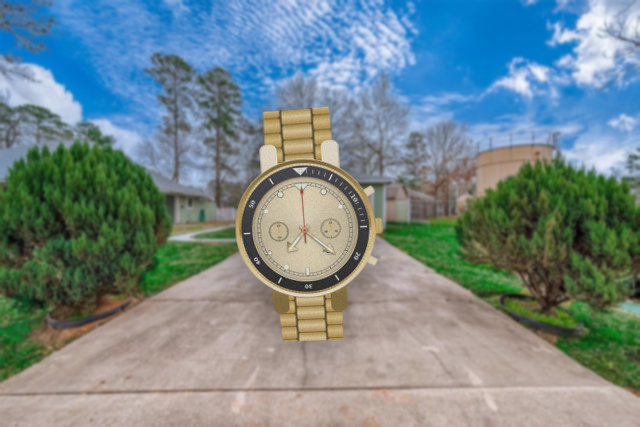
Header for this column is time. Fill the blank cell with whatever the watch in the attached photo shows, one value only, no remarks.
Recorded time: 7:22
